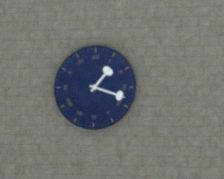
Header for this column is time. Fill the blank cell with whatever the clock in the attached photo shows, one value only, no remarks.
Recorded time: 1:18
